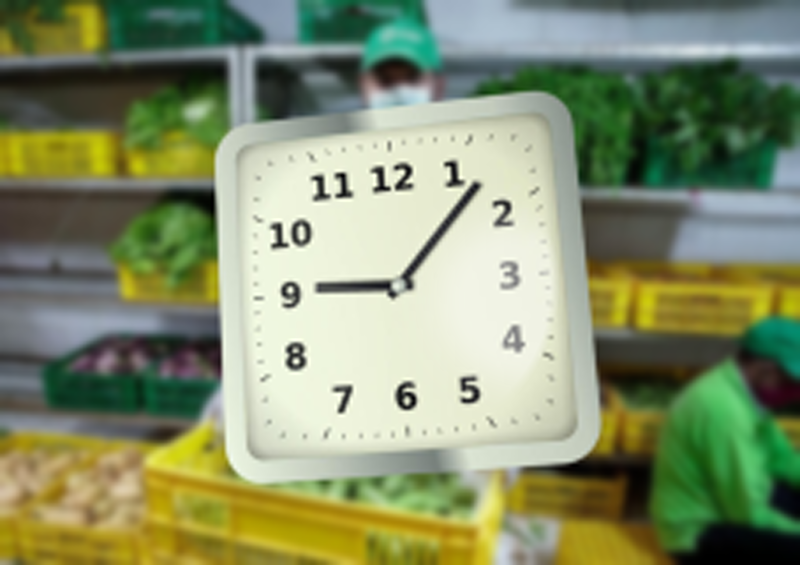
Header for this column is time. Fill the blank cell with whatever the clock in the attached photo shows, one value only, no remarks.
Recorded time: 9:07
